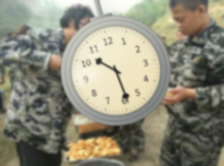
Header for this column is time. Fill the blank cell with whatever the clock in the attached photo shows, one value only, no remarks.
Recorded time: 10:29
